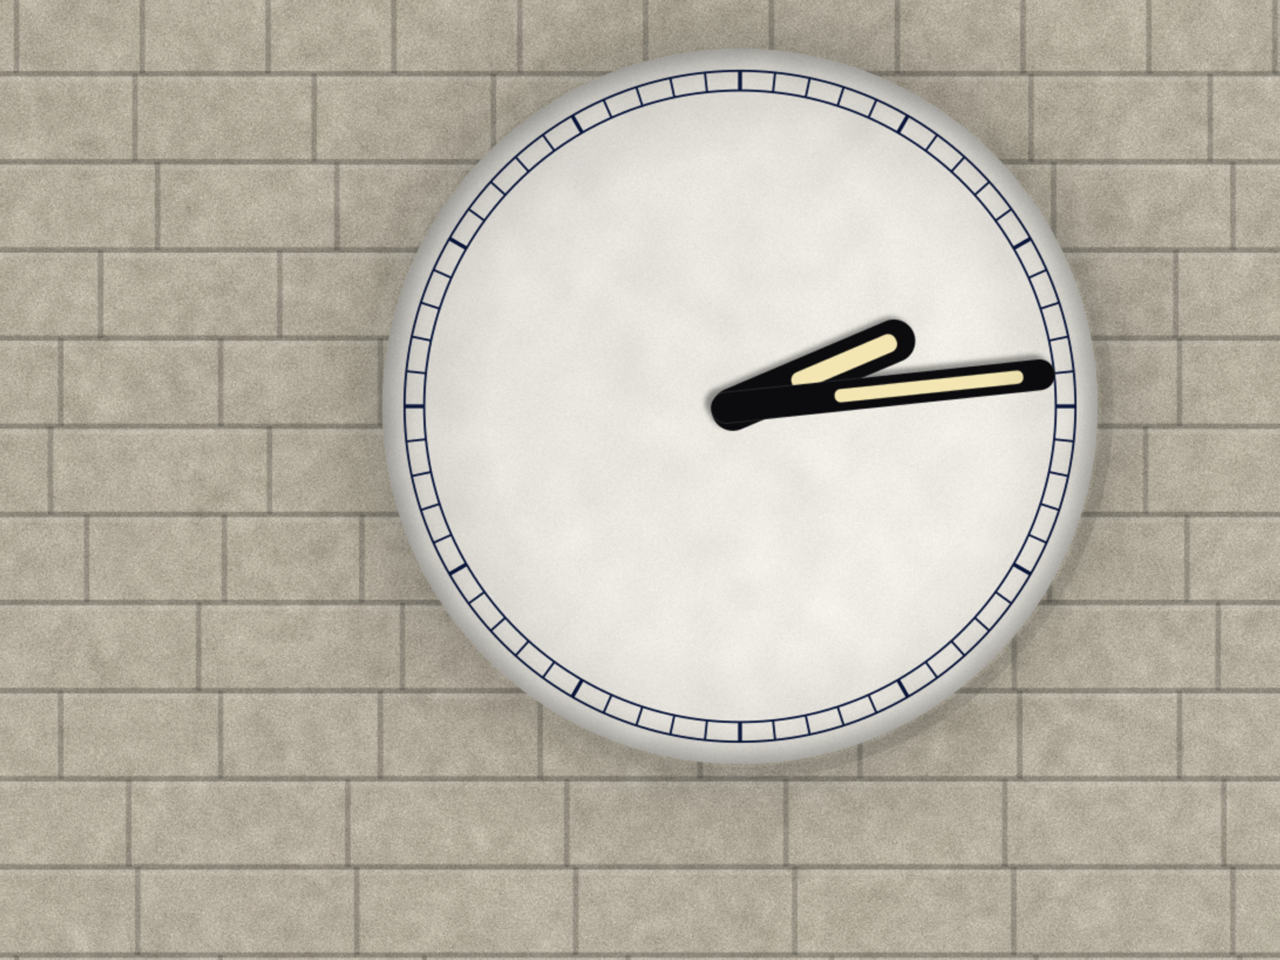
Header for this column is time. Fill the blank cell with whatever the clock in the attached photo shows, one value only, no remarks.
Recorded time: 2:14
